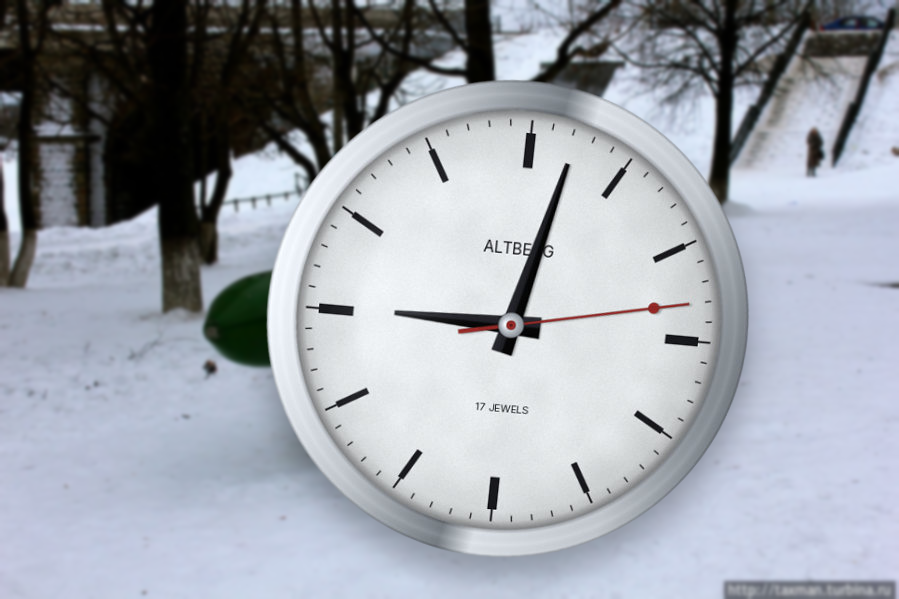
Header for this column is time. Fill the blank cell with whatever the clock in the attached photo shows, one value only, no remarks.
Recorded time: 9:02:13
